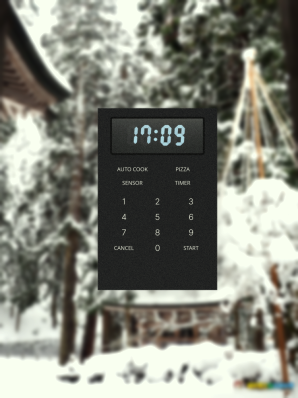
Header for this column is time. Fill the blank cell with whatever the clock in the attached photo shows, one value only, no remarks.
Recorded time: 17:09
